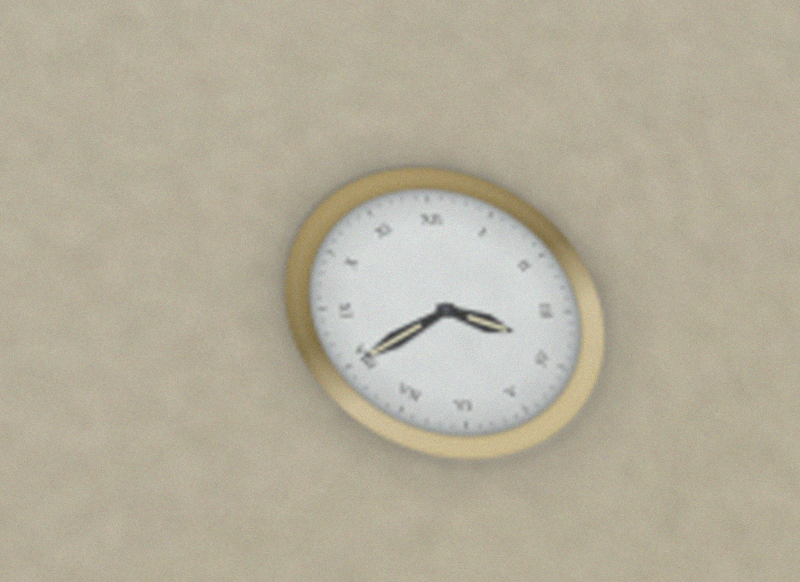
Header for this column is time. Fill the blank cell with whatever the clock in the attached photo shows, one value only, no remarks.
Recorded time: 3:40
